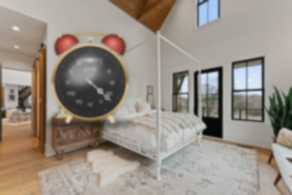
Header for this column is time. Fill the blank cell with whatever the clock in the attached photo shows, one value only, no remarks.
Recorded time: 4:22
